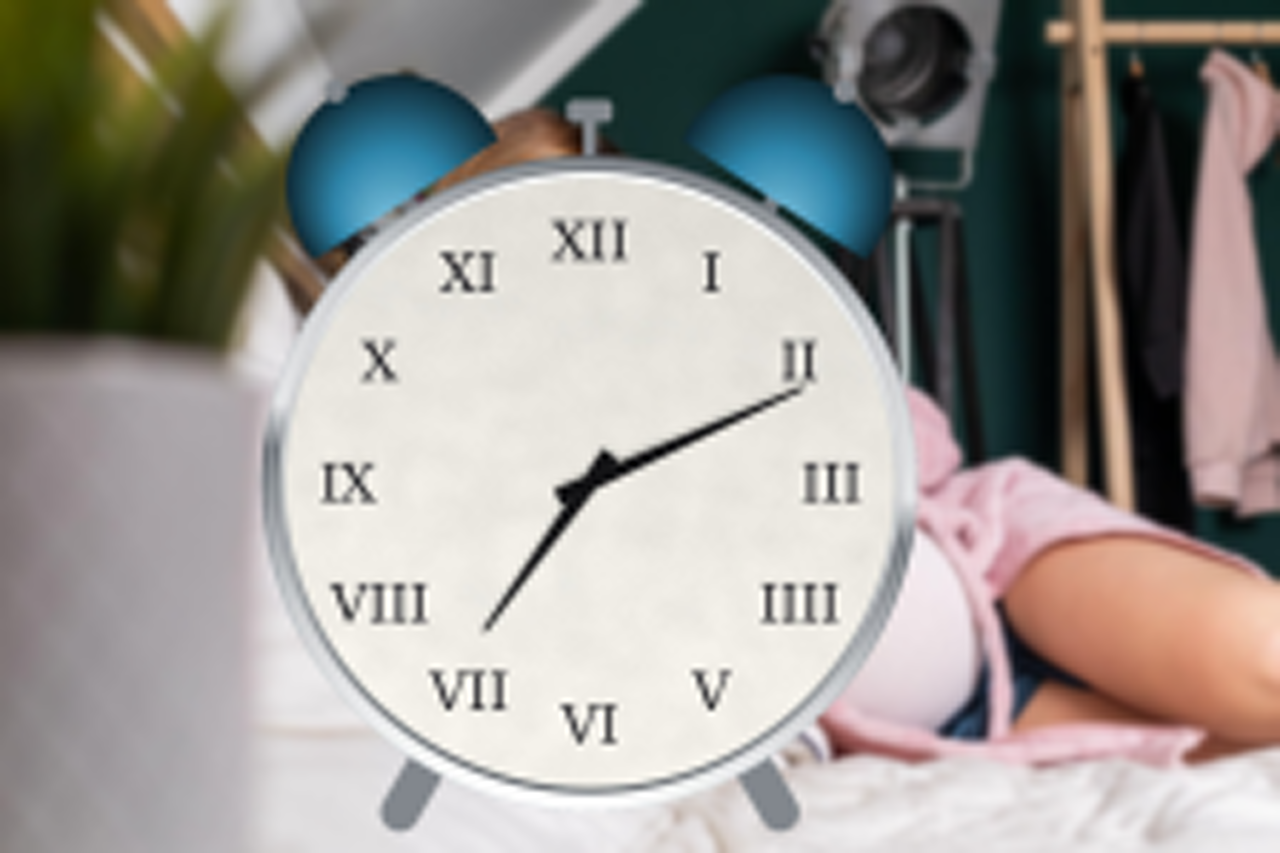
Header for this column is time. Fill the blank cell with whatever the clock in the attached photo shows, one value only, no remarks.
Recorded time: 7:11
